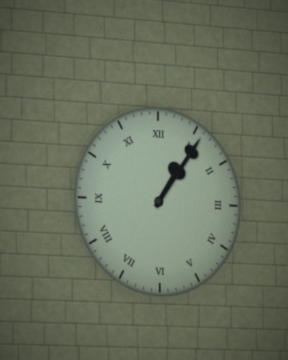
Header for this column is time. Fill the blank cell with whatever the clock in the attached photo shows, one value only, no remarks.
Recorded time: 1:06
